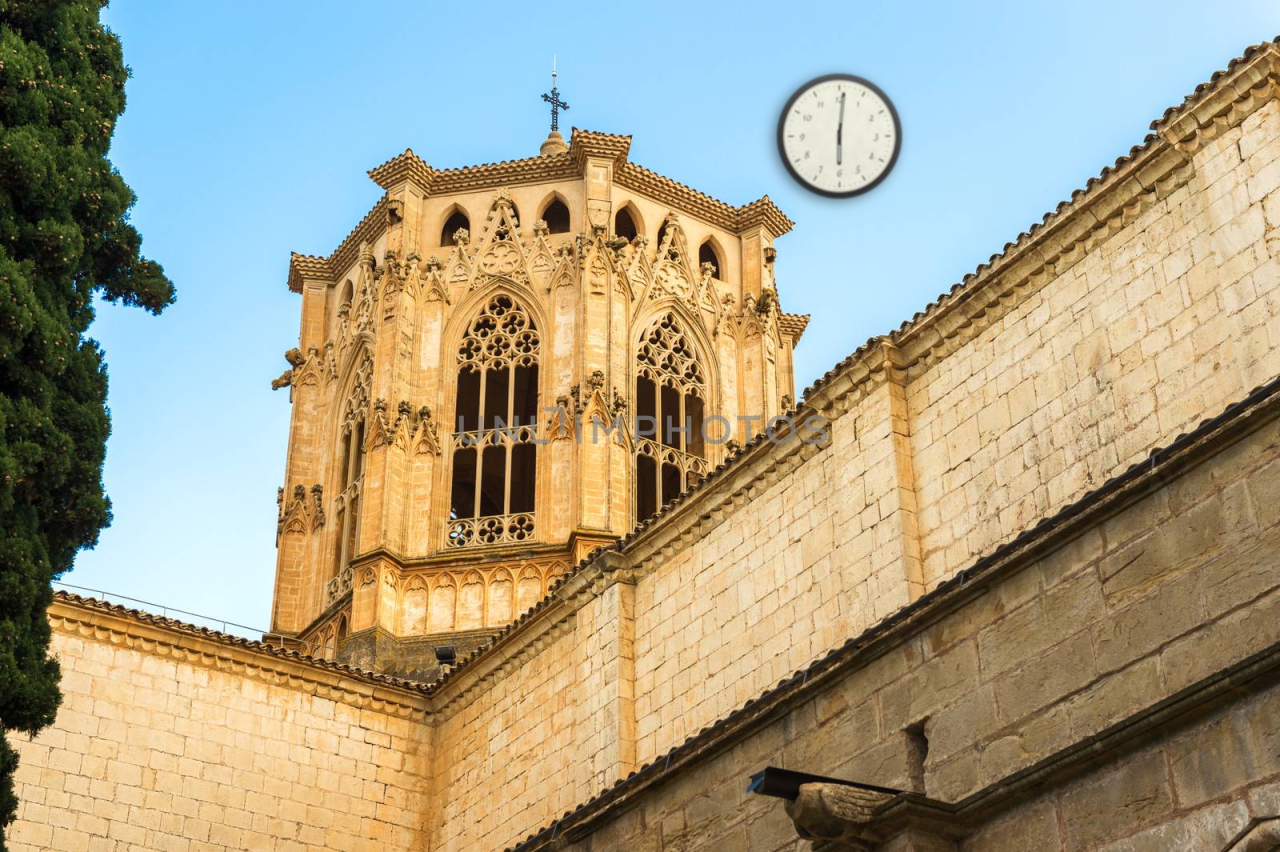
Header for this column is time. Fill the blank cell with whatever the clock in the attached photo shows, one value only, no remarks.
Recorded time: 6:01
